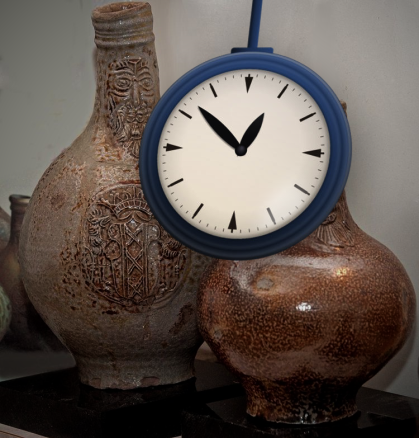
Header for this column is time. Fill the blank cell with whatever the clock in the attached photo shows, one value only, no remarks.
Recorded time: 12:52
